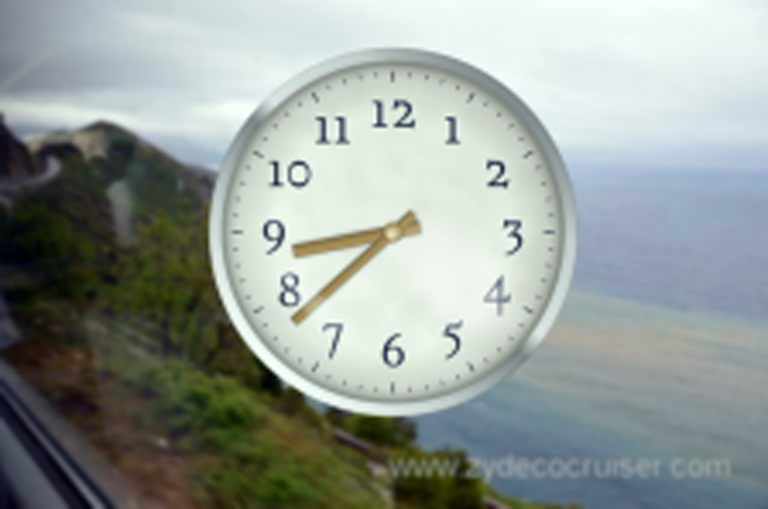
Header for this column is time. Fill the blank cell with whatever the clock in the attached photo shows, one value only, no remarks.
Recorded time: 8:38
